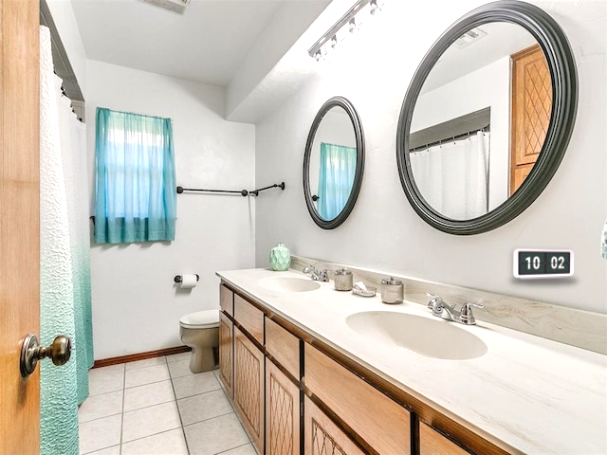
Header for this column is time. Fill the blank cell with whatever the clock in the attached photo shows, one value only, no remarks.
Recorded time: 10:02
